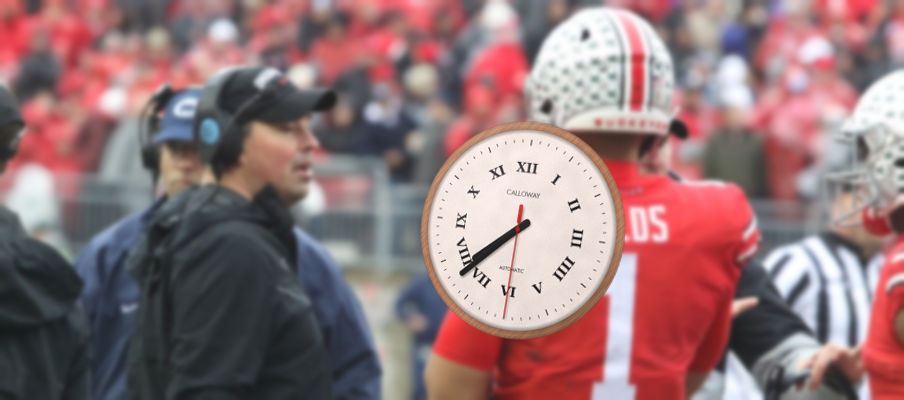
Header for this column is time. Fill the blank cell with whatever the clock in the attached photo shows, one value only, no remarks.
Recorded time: 7:37:30
